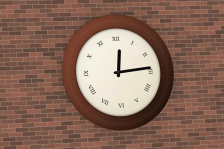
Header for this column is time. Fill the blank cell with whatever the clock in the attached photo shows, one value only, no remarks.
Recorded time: 12:14
